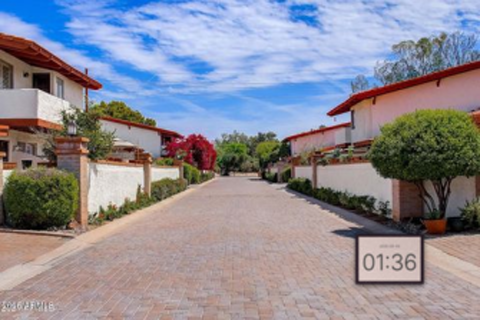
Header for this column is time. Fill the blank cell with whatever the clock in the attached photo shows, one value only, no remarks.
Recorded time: 1:36
